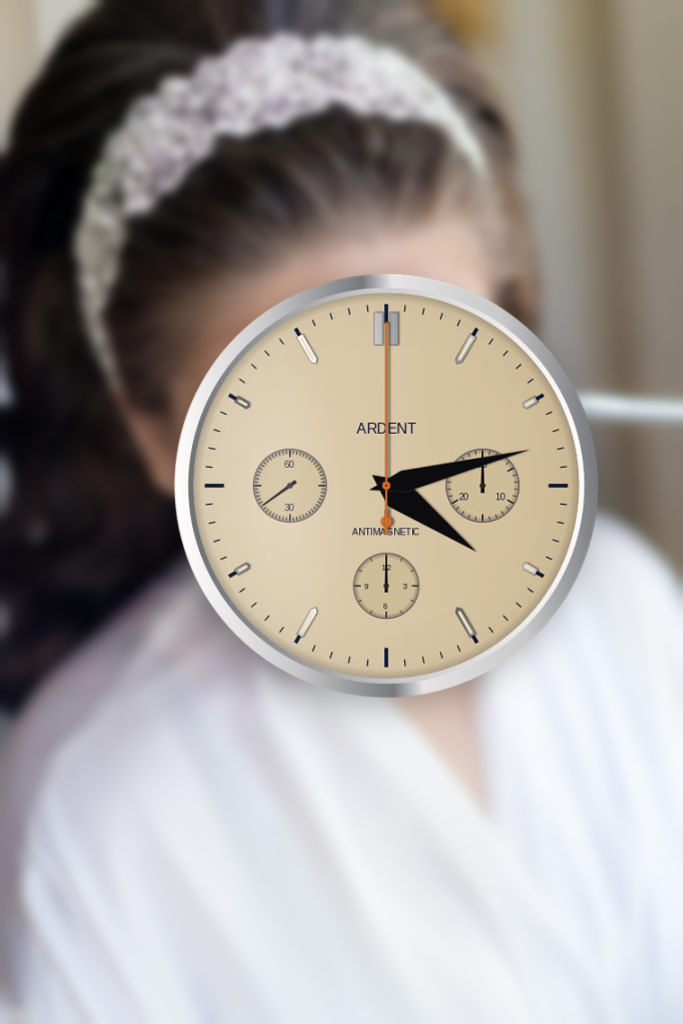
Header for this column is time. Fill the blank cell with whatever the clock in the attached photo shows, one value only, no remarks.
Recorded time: 4:12:39
